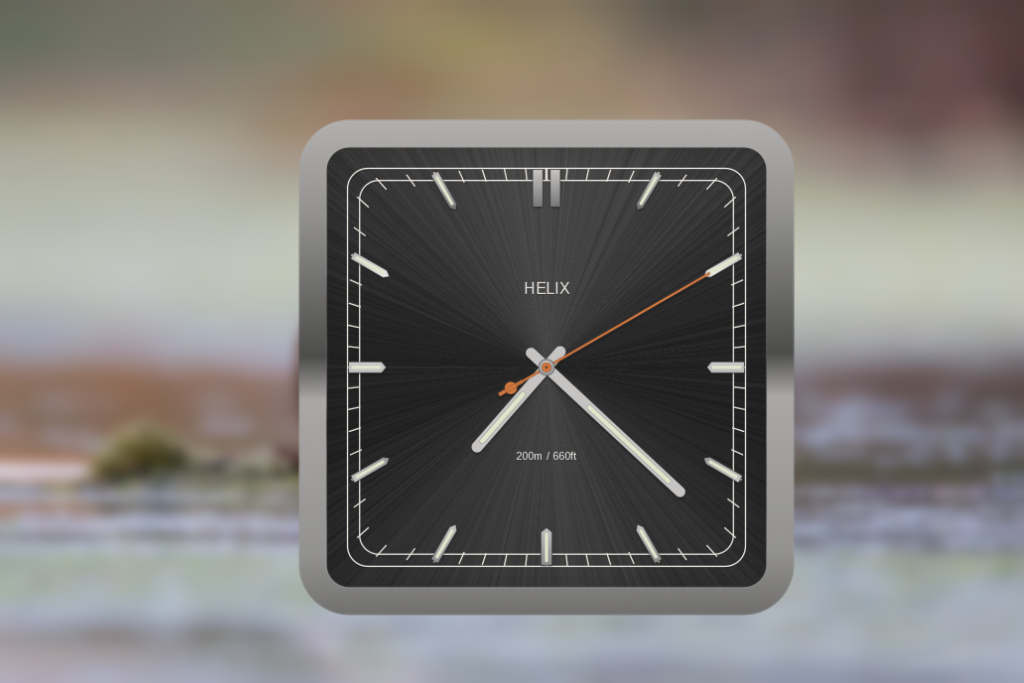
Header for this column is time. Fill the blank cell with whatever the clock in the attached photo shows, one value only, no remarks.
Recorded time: 7:22:10
